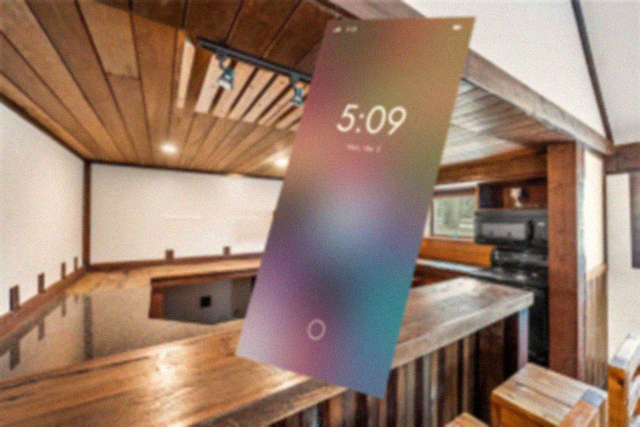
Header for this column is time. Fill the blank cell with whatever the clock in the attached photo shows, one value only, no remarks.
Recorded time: 5:09
